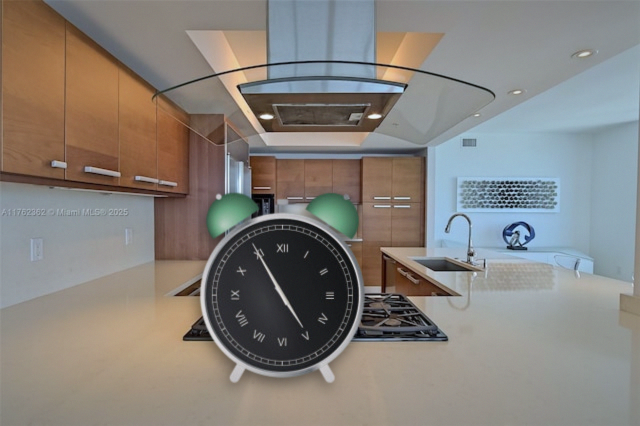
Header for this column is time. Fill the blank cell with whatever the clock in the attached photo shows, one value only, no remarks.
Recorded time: 4:55
